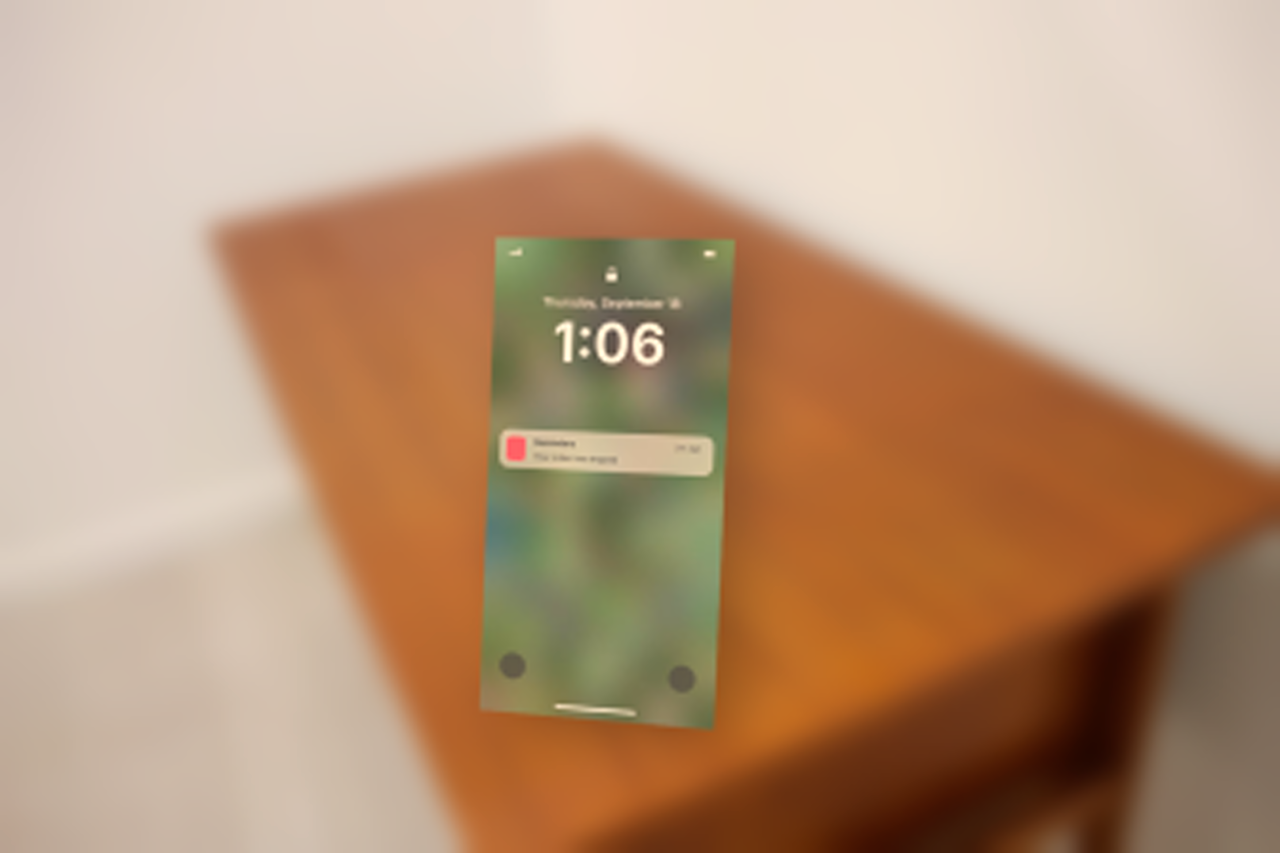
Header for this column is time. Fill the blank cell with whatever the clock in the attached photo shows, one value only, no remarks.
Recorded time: 1:06
